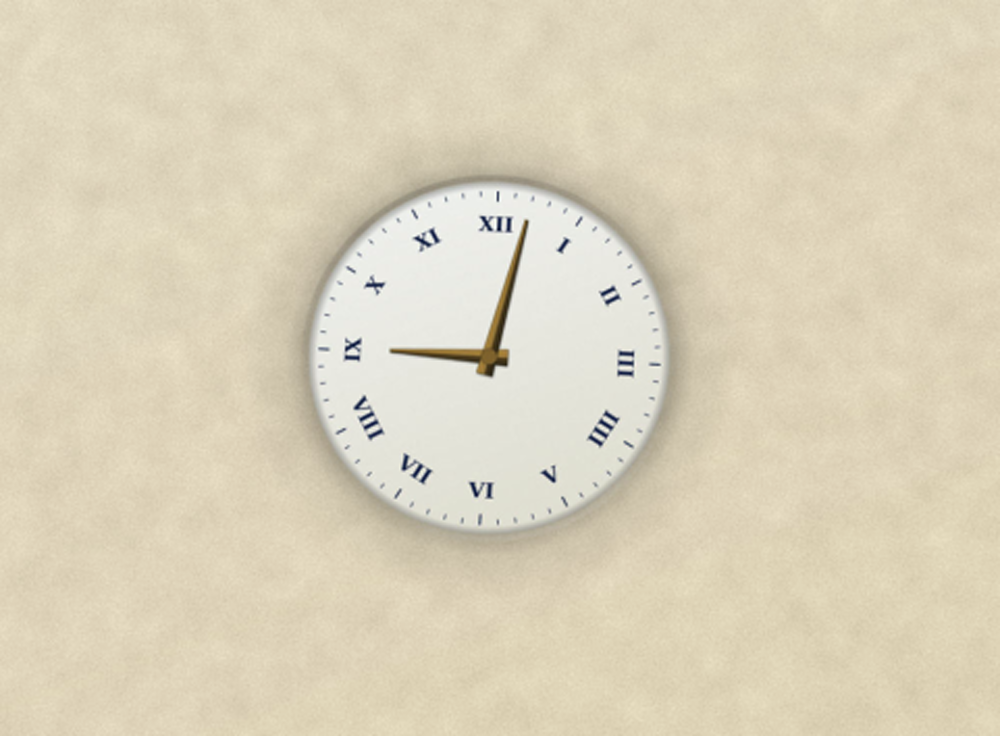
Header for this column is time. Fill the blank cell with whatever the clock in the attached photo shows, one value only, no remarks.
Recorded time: 9:02
